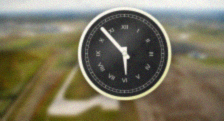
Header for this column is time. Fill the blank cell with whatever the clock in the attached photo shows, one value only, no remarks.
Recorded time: 5:53
